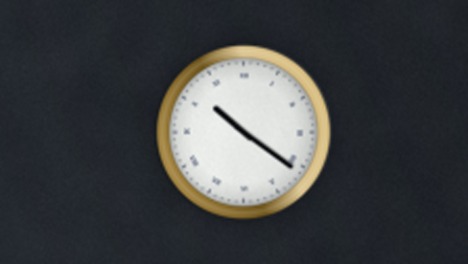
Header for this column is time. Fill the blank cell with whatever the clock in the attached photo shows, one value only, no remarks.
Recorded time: 10:21
